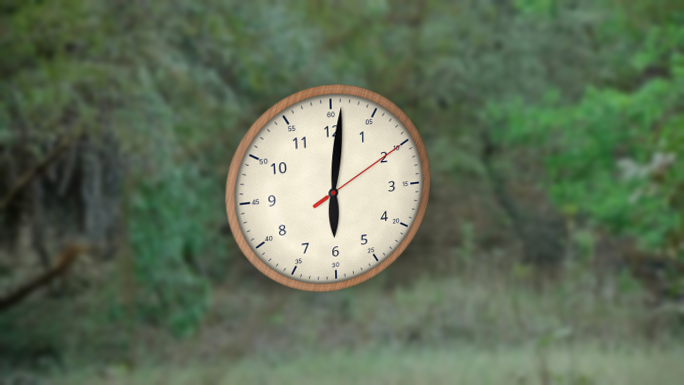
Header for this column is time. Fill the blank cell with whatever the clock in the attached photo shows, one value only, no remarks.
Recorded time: 6:01:10
